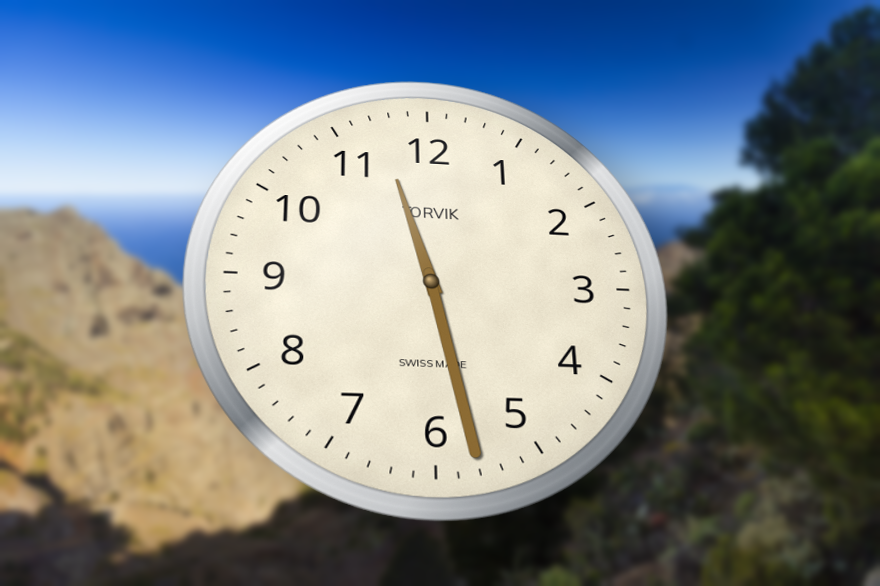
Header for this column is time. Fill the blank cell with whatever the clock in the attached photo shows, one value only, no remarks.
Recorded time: 11:28
